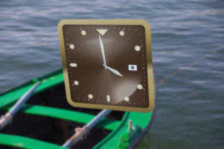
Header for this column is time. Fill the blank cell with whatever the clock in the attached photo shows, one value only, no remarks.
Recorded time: 3:59
